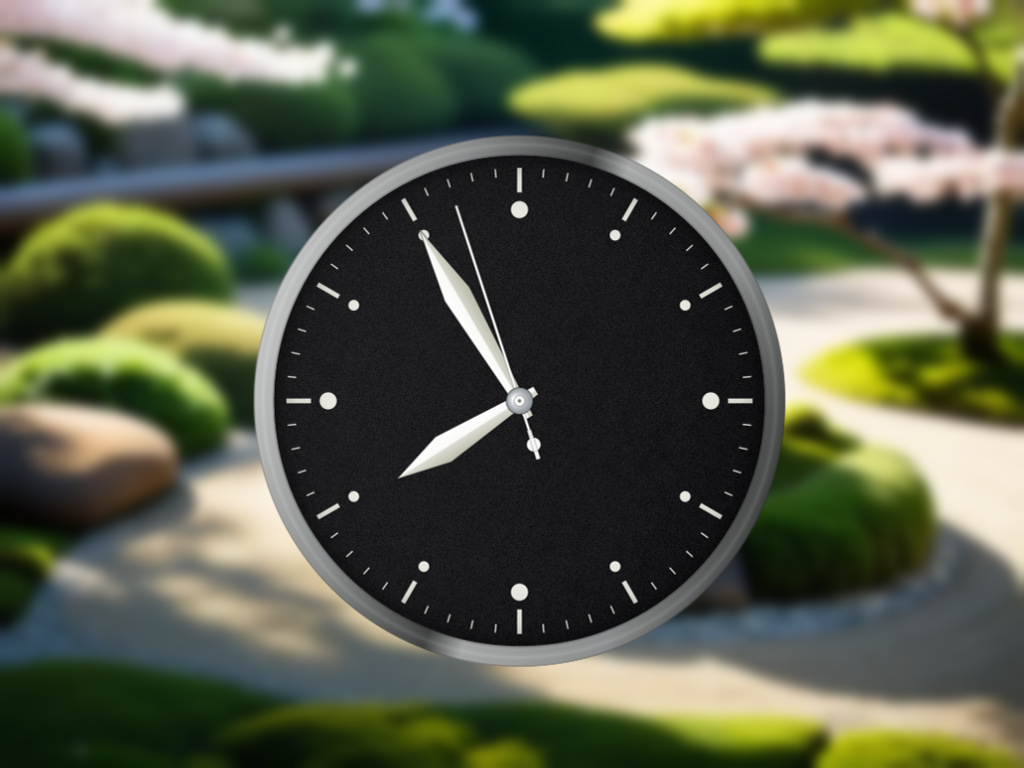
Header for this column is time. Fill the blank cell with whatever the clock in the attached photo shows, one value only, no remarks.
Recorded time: 7:54:57
